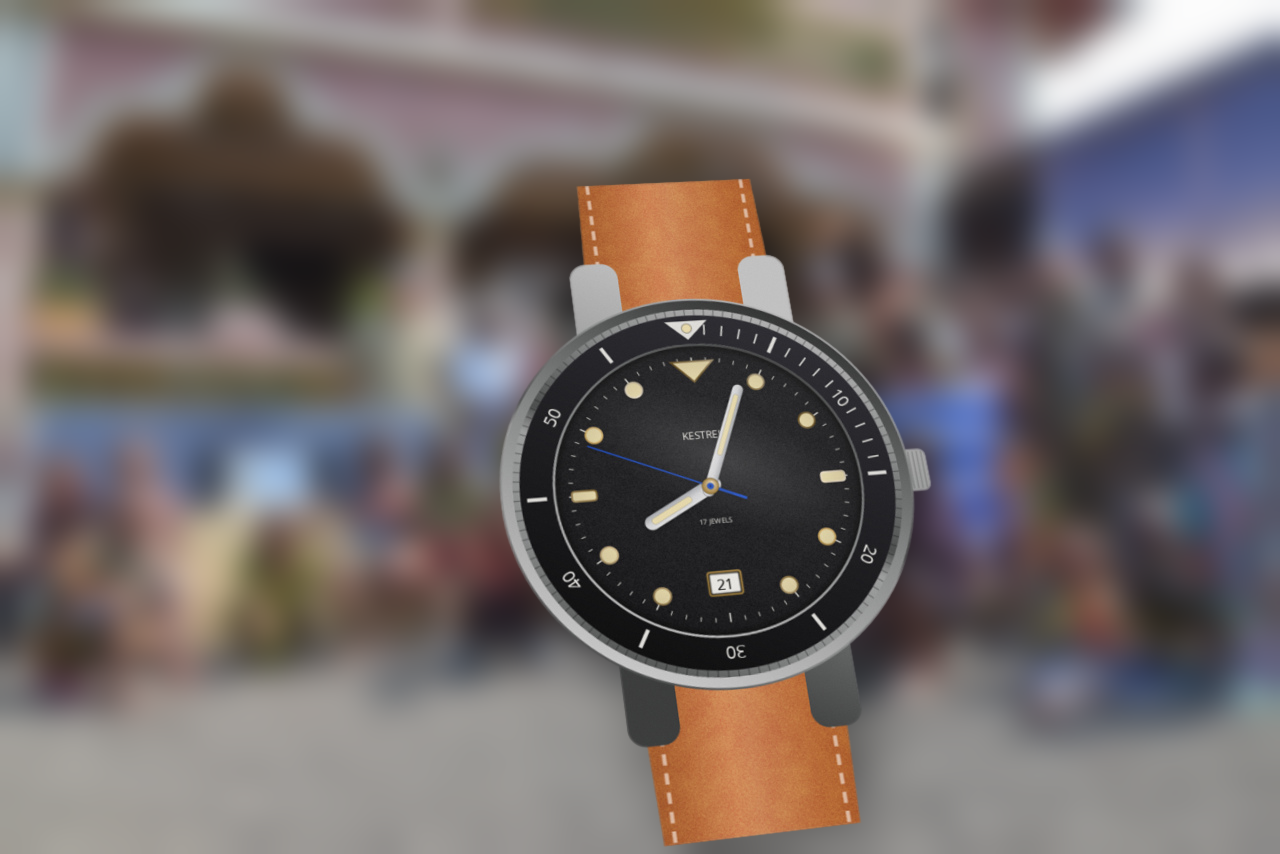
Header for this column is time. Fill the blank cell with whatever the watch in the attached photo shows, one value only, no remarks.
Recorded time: 8:03:49
